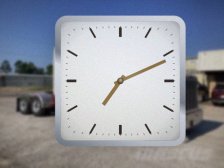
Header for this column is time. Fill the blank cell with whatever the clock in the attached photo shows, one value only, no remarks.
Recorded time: 7:11
